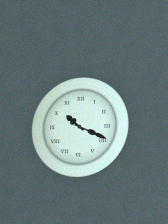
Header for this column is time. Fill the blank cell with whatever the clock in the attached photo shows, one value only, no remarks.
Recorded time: 10:19
